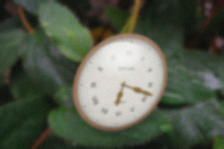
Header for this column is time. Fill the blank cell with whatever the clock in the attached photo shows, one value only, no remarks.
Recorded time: 6:18
